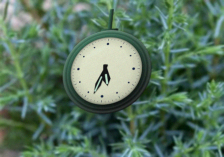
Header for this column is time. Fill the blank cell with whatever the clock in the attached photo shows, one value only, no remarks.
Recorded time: 5:33
